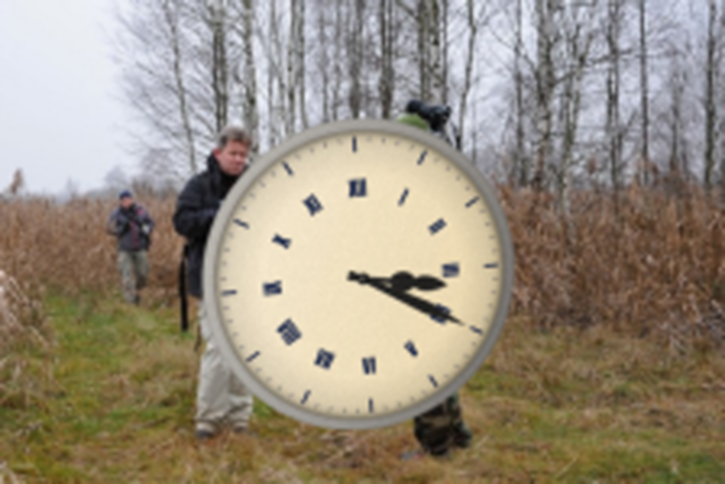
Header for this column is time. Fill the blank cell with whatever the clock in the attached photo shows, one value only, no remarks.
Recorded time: 3:20
